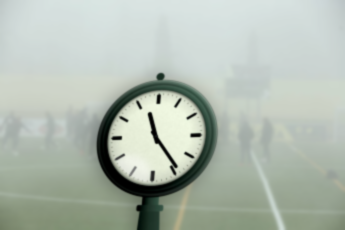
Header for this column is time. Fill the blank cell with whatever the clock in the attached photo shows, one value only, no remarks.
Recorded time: 11:24
